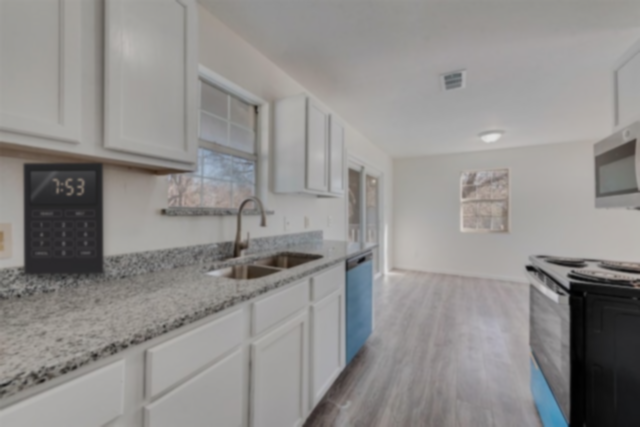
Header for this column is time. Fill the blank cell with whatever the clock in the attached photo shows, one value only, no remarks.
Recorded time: 7:53
